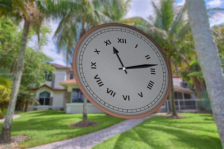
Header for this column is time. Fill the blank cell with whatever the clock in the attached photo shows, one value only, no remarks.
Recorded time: 11:13
